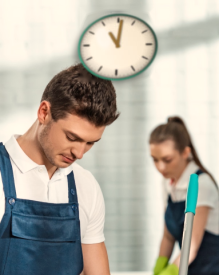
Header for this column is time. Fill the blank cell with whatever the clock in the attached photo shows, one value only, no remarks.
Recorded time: 11:01
